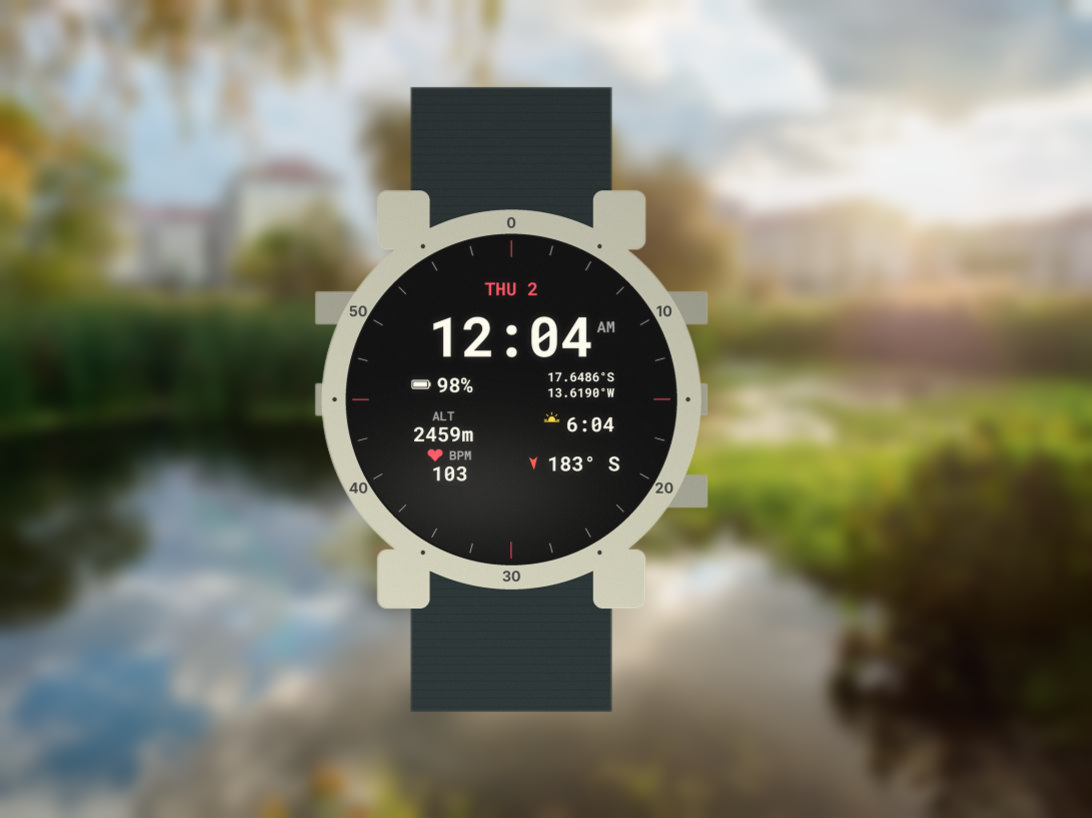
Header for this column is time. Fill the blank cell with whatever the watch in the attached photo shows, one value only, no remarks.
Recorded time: 12:04
